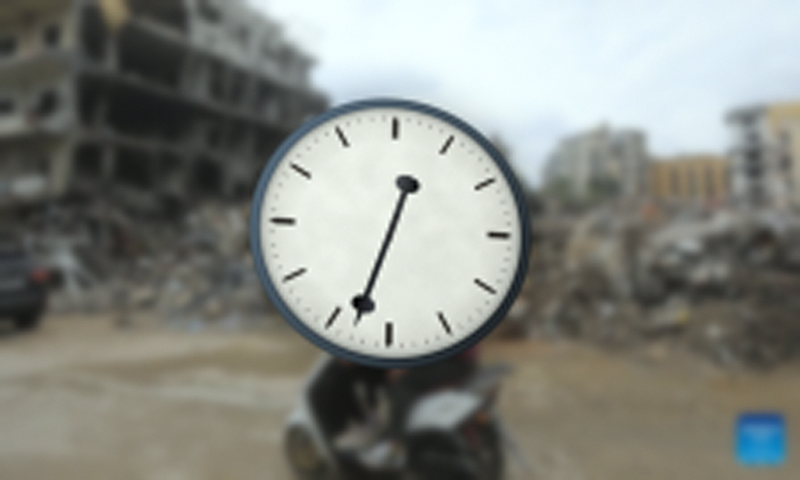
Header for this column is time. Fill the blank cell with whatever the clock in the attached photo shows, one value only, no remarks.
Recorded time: 12:33
